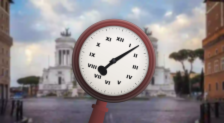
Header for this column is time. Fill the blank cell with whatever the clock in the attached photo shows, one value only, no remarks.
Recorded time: 7:07
